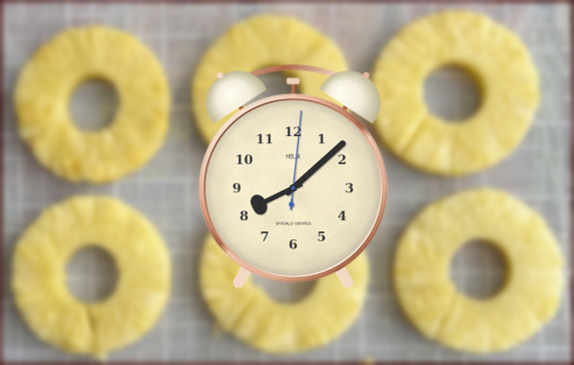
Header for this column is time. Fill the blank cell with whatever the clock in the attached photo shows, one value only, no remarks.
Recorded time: 8:08:01
